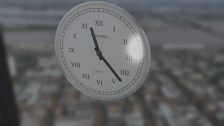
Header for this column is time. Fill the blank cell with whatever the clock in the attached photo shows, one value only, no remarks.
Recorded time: 11:23
